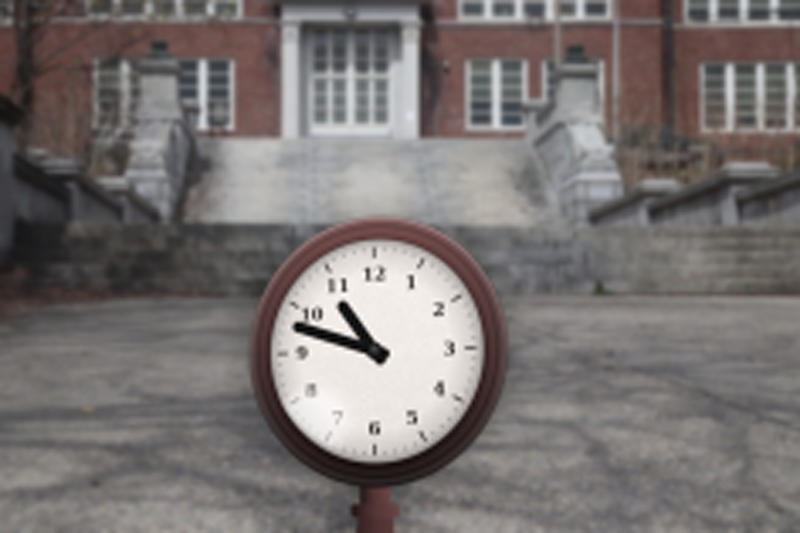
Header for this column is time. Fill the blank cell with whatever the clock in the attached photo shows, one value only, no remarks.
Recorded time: 10:48
